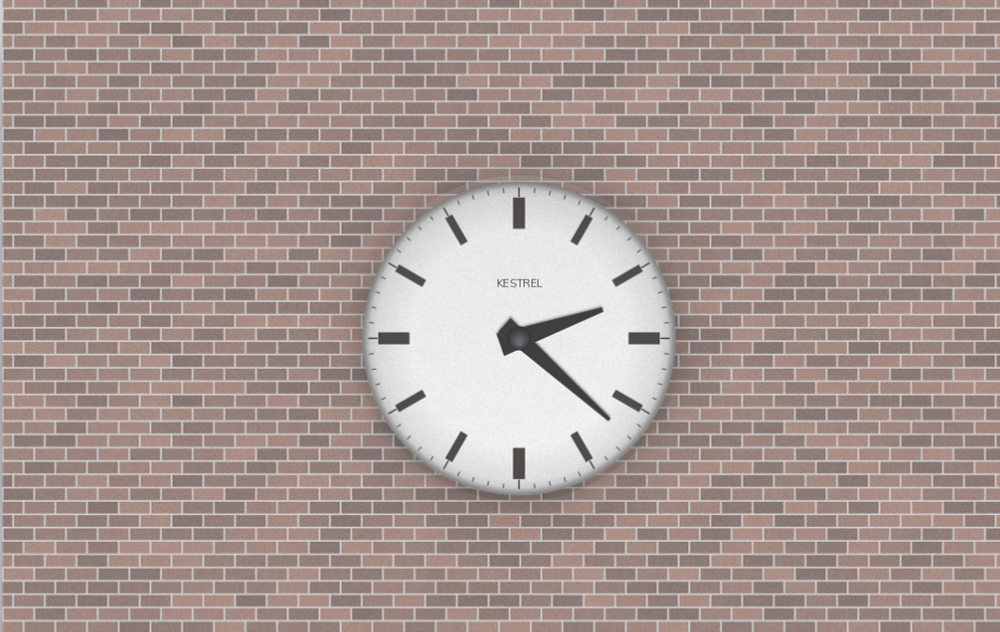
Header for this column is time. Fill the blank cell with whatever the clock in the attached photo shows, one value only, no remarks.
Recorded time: 2:22
